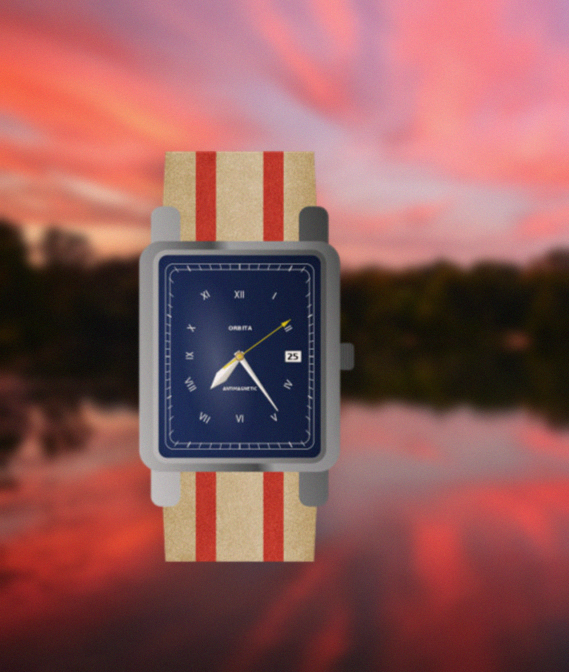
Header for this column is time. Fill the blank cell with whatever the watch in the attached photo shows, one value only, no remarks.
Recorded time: 7:24:09
